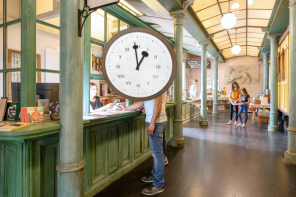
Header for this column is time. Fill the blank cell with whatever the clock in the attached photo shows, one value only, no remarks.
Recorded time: 12:59
